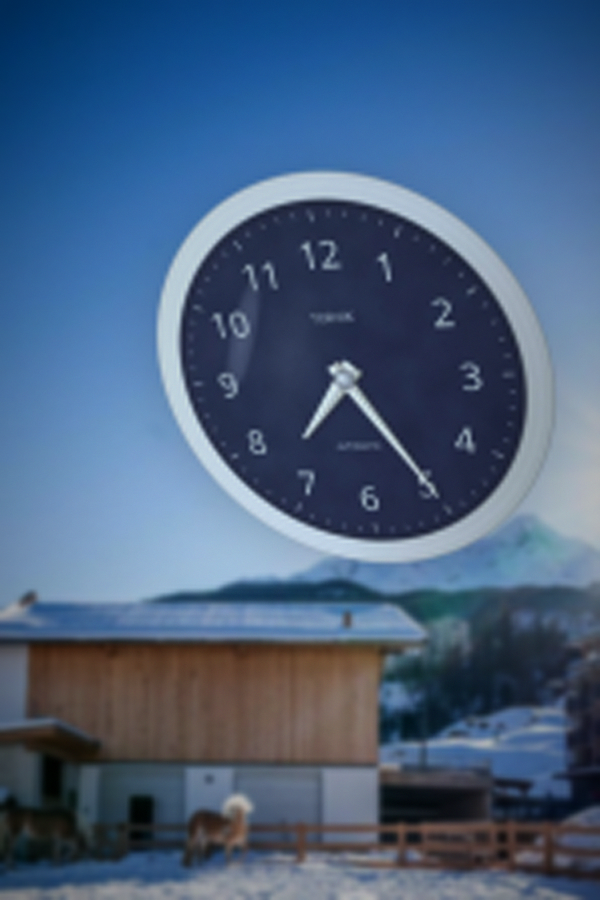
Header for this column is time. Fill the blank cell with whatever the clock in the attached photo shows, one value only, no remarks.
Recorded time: 7:25
